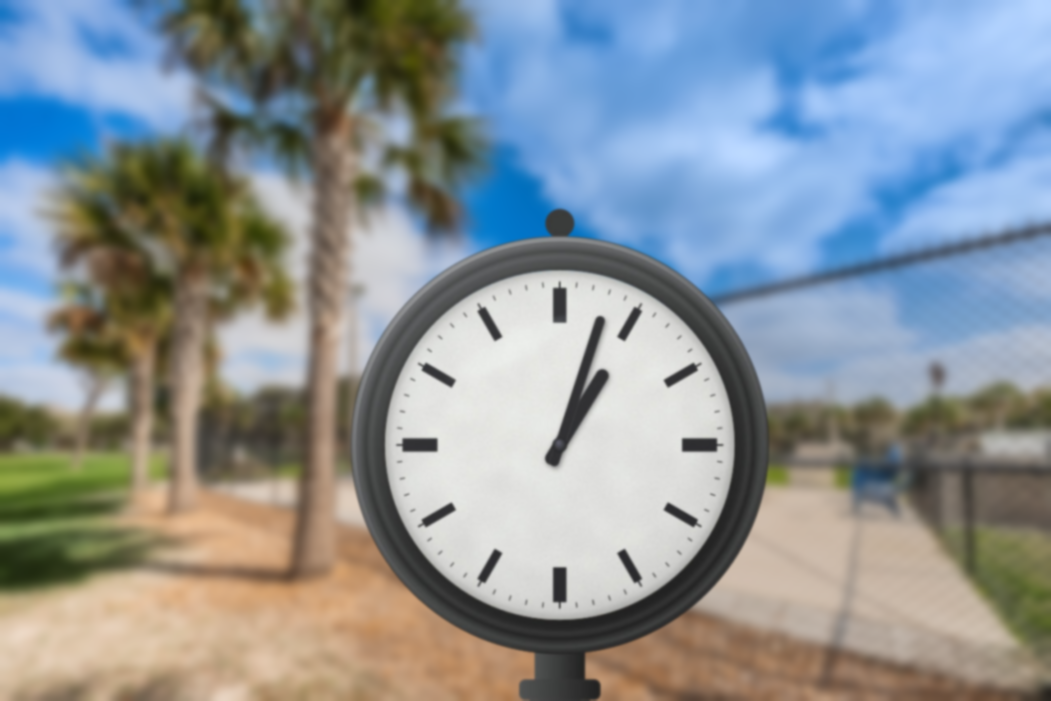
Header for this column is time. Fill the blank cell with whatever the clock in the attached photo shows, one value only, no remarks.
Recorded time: 1:03
